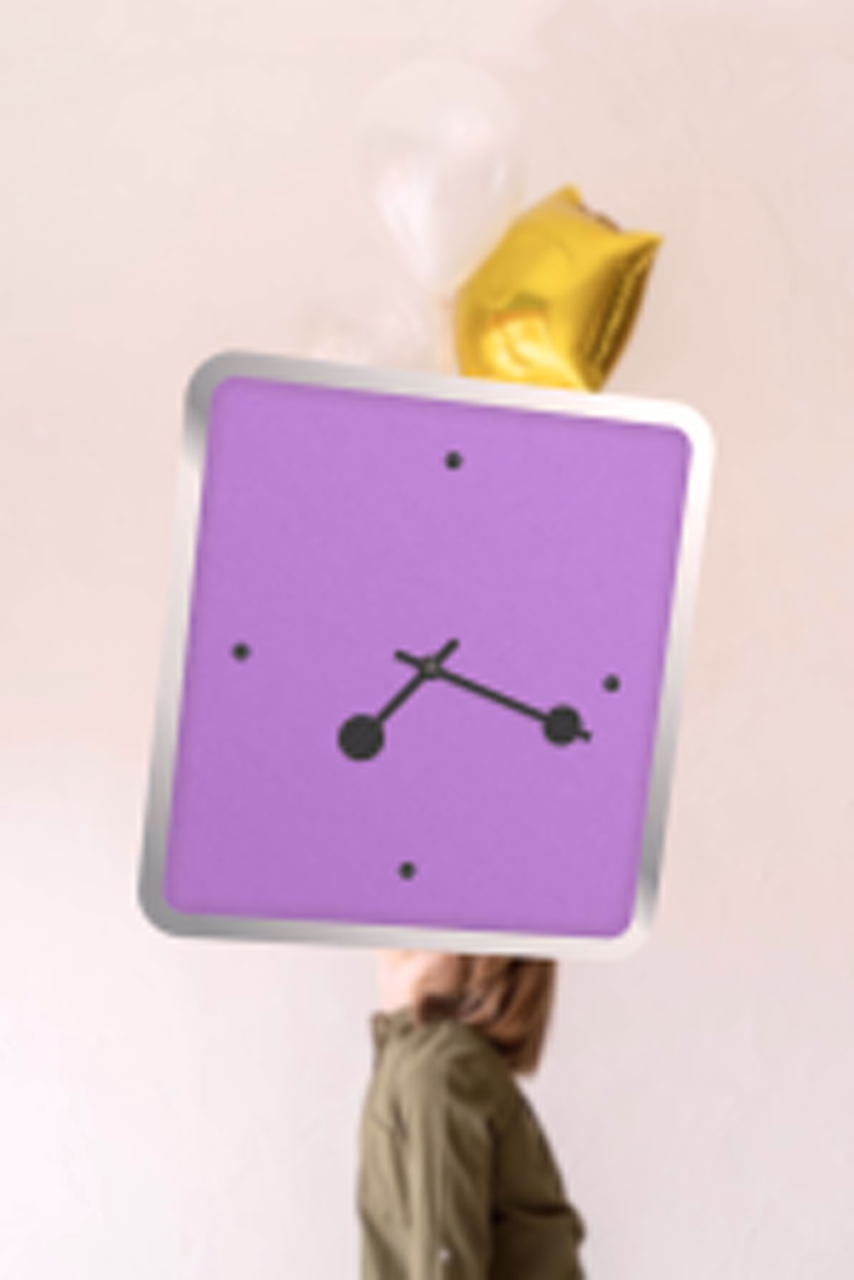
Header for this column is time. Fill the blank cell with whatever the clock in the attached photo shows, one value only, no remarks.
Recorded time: 7:18
